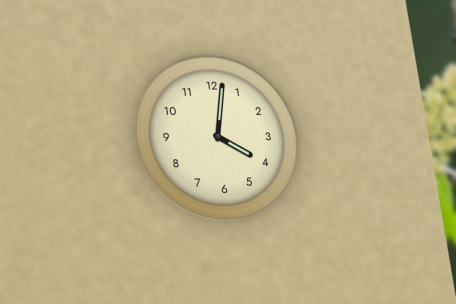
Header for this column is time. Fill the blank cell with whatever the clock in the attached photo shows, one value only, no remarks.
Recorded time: 4:02
